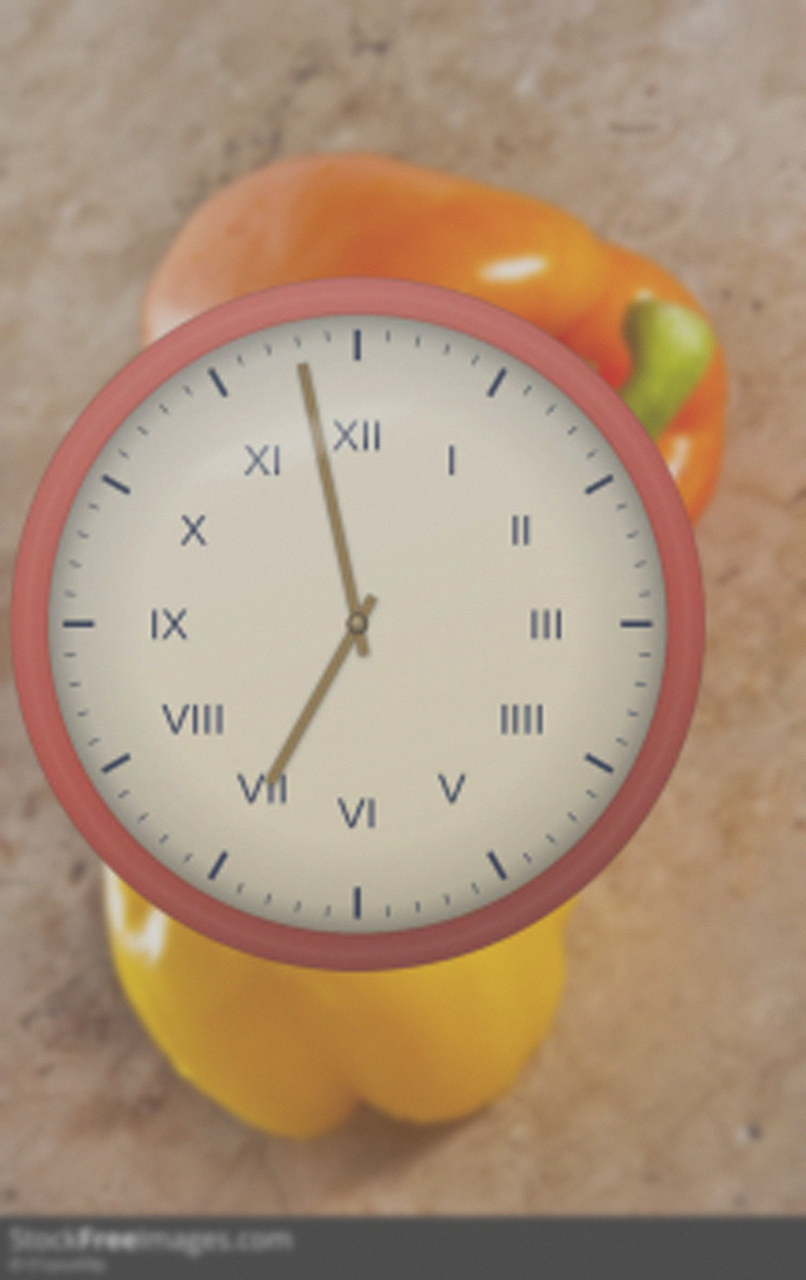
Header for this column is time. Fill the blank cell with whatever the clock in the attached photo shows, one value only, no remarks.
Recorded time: 6:58
